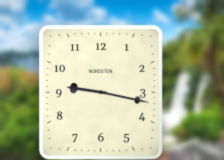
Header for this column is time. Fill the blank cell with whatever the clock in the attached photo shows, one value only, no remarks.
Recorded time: 9:17
